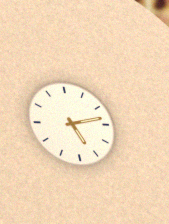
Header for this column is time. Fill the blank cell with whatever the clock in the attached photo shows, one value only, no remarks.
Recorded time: 5:13
